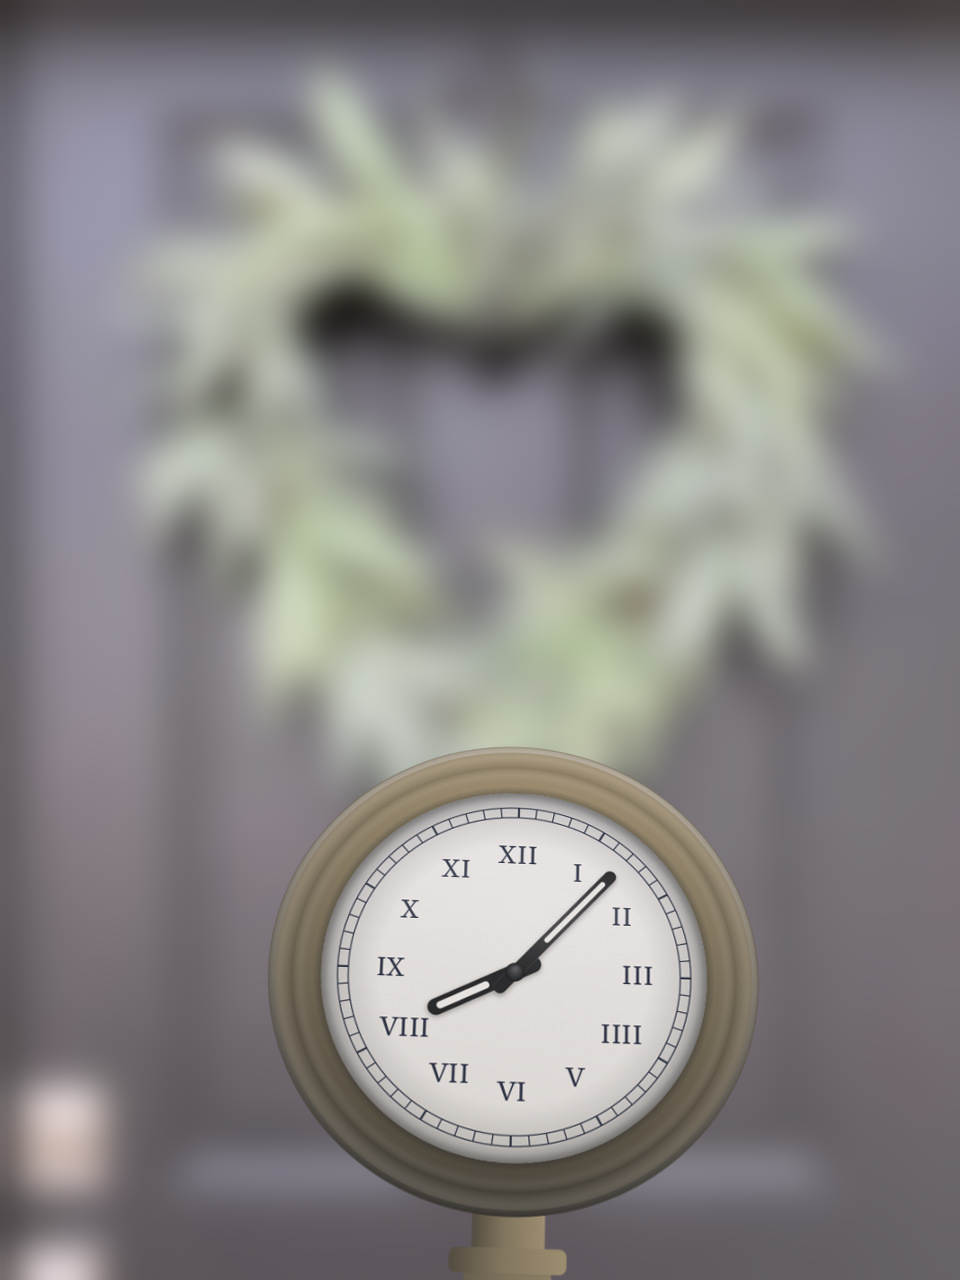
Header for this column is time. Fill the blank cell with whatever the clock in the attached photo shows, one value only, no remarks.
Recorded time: 8:07
